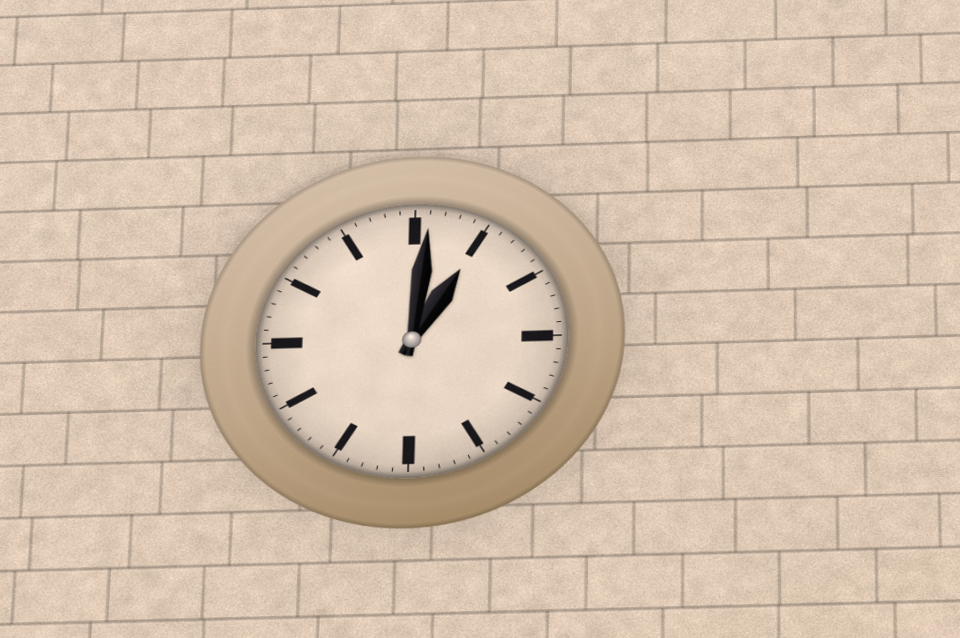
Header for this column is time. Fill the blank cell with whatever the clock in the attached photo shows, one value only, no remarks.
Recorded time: 1:01
